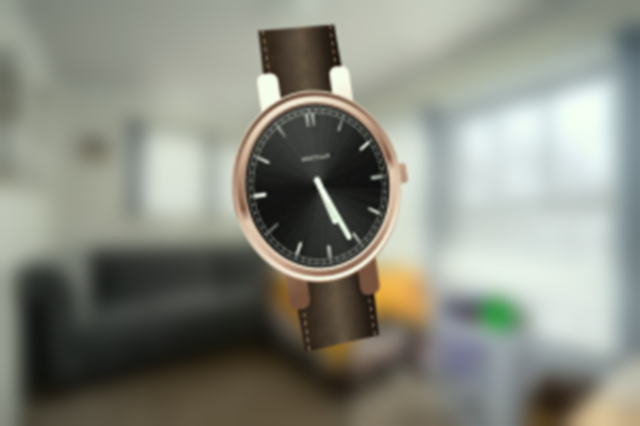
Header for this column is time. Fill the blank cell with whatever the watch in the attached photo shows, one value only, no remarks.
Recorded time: 5:26
